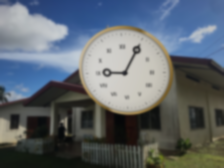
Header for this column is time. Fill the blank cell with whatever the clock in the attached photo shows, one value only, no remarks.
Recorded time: 9:05
